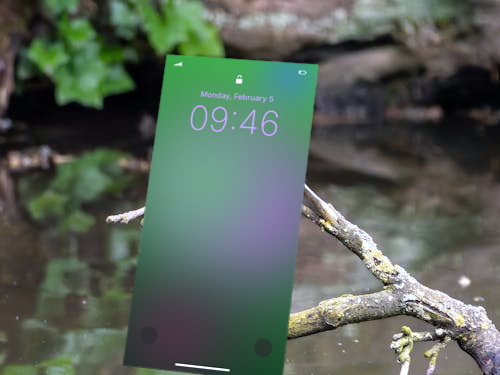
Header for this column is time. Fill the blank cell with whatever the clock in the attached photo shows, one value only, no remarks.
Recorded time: 9:46
